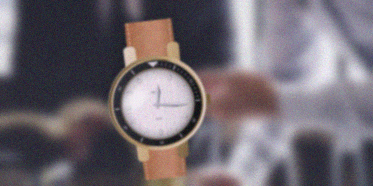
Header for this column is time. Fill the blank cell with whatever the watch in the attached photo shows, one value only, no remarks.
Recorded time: 12:16
